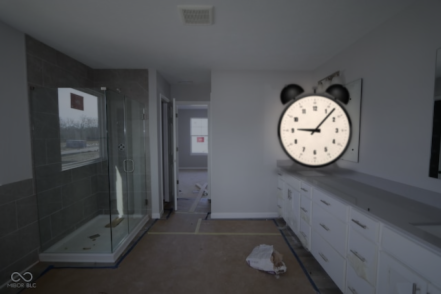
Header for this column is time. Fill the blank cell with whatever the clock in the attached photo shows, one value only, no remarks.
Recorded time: 9:07
